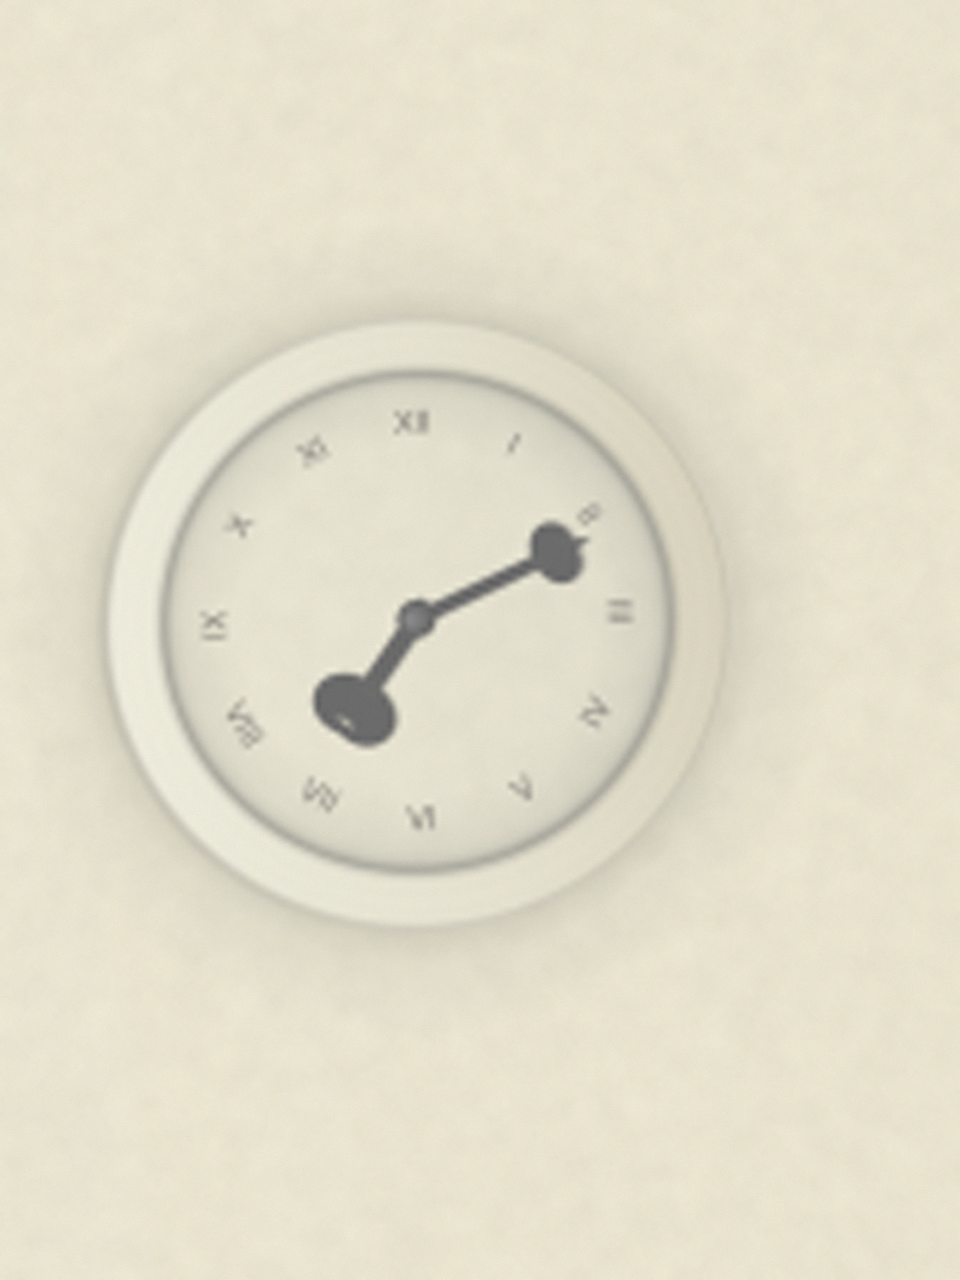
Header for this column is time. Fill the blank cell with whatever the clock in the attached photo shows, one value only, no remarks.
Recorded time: 7:11
